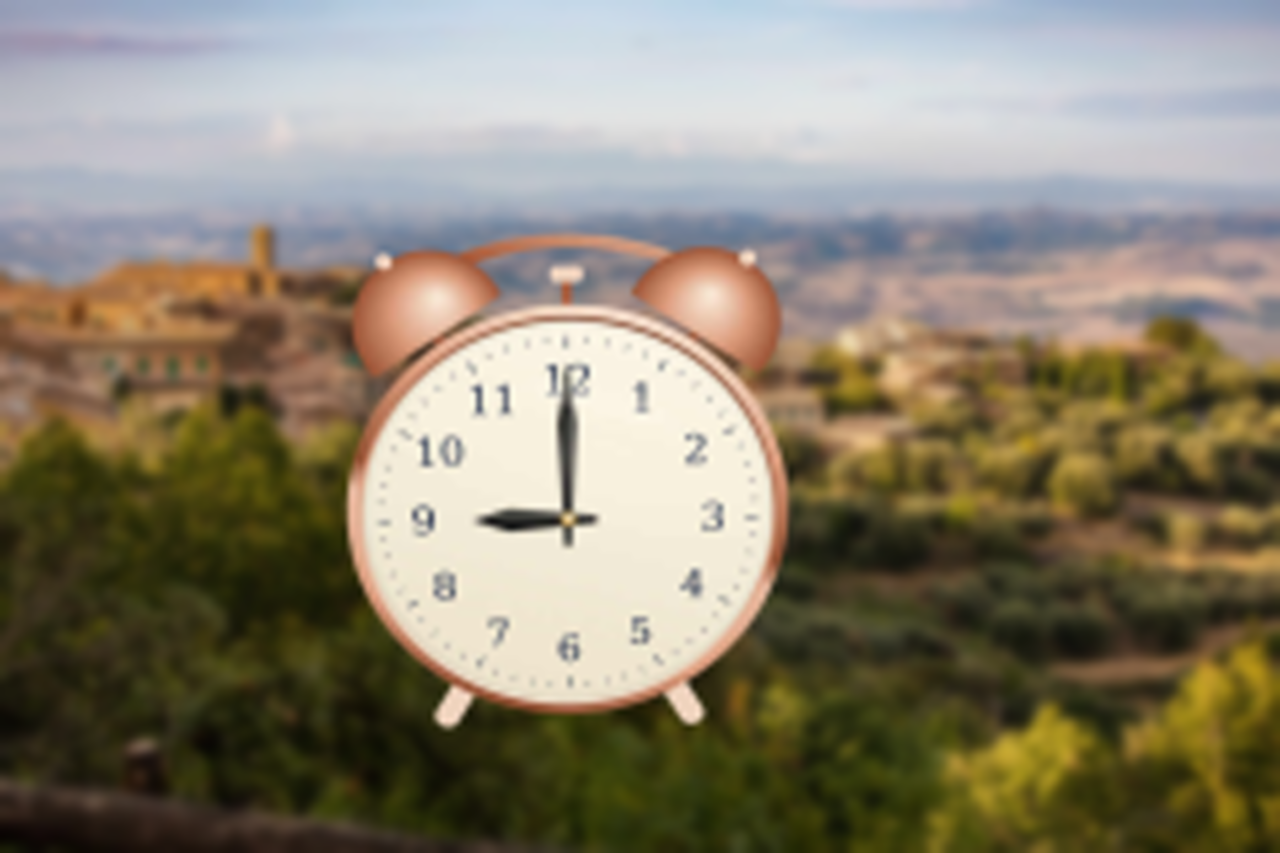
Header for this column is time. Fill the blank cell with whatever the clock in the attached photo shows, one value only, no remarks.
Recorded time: 9:00
